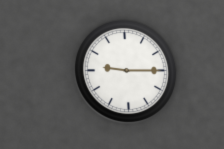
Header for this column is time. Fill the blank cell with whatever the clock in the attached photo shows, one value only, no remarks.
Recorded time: 9:15
